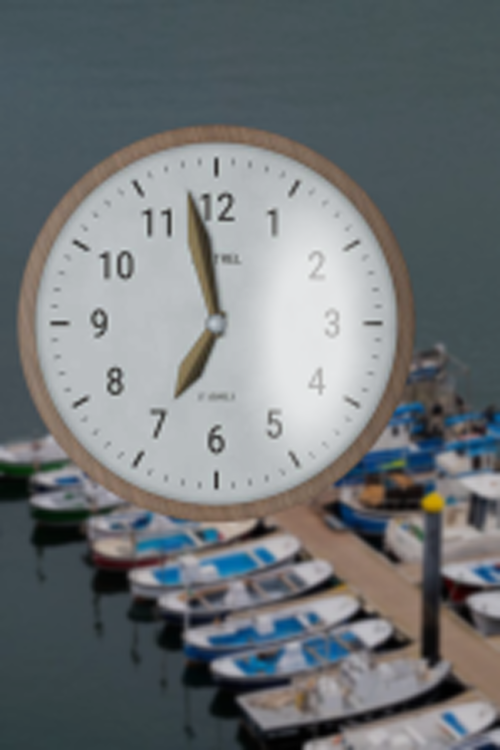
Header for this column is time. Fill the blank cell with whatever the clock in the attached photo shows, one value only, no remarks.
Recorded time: 6:58
